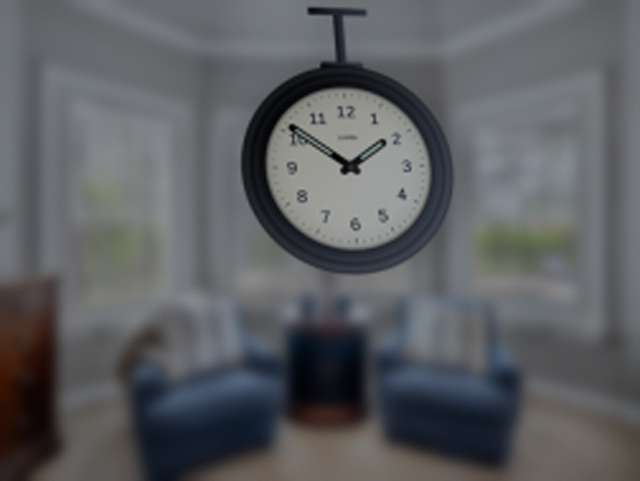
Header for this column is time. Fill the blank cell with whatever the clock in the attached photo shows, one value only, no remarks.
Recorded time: 1:51
